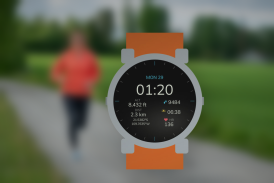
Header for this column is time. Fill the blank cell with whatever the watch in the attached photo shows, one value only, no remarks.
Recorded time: 1:20
